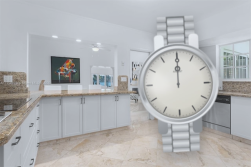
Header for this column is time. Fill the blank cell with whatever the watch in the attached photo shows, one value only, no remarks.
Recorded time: 12:00
